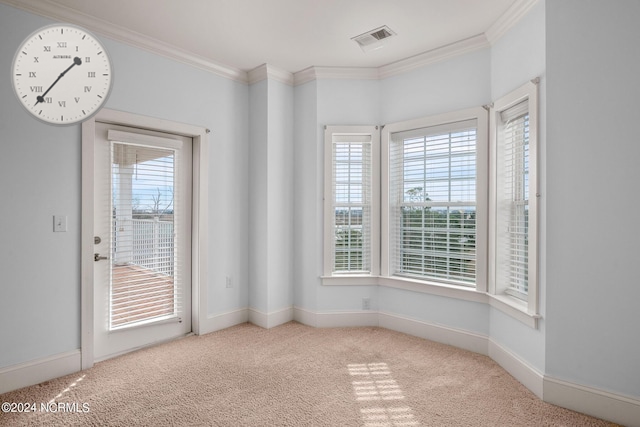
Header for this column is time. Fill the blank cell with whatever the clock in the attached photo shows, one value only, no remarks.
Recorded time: 1:37
